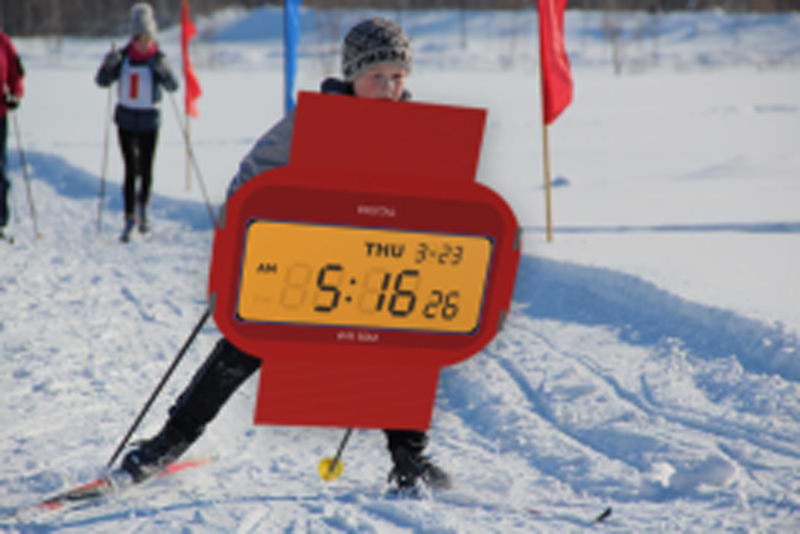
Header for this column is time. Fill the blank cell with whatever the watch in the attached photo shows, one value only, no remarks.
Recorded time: 5:16:26
